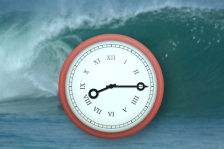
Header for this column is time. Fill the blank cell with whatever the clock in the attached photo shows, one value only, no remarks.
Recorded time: 8:15
